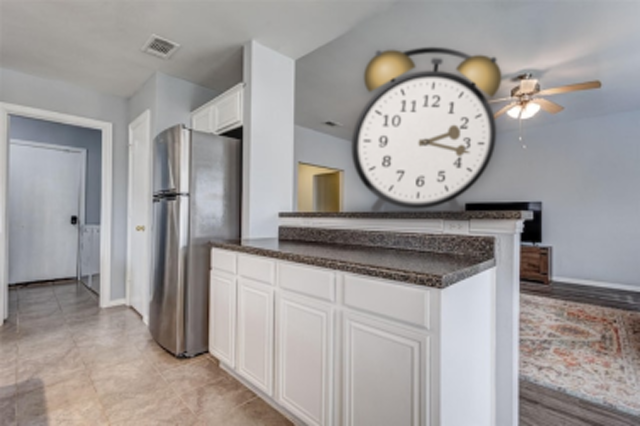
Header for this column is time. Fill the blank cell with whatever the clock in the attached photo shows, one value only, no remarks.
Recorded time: 2:17
